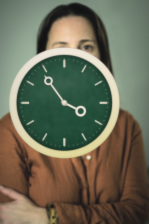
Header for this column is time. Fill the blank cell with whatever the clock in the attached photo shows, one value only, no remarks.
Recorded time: 3:54
